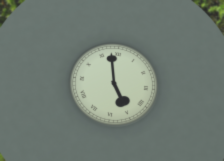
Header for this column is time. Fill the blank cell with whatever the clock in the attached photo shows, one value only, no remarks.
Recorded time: 4:58
